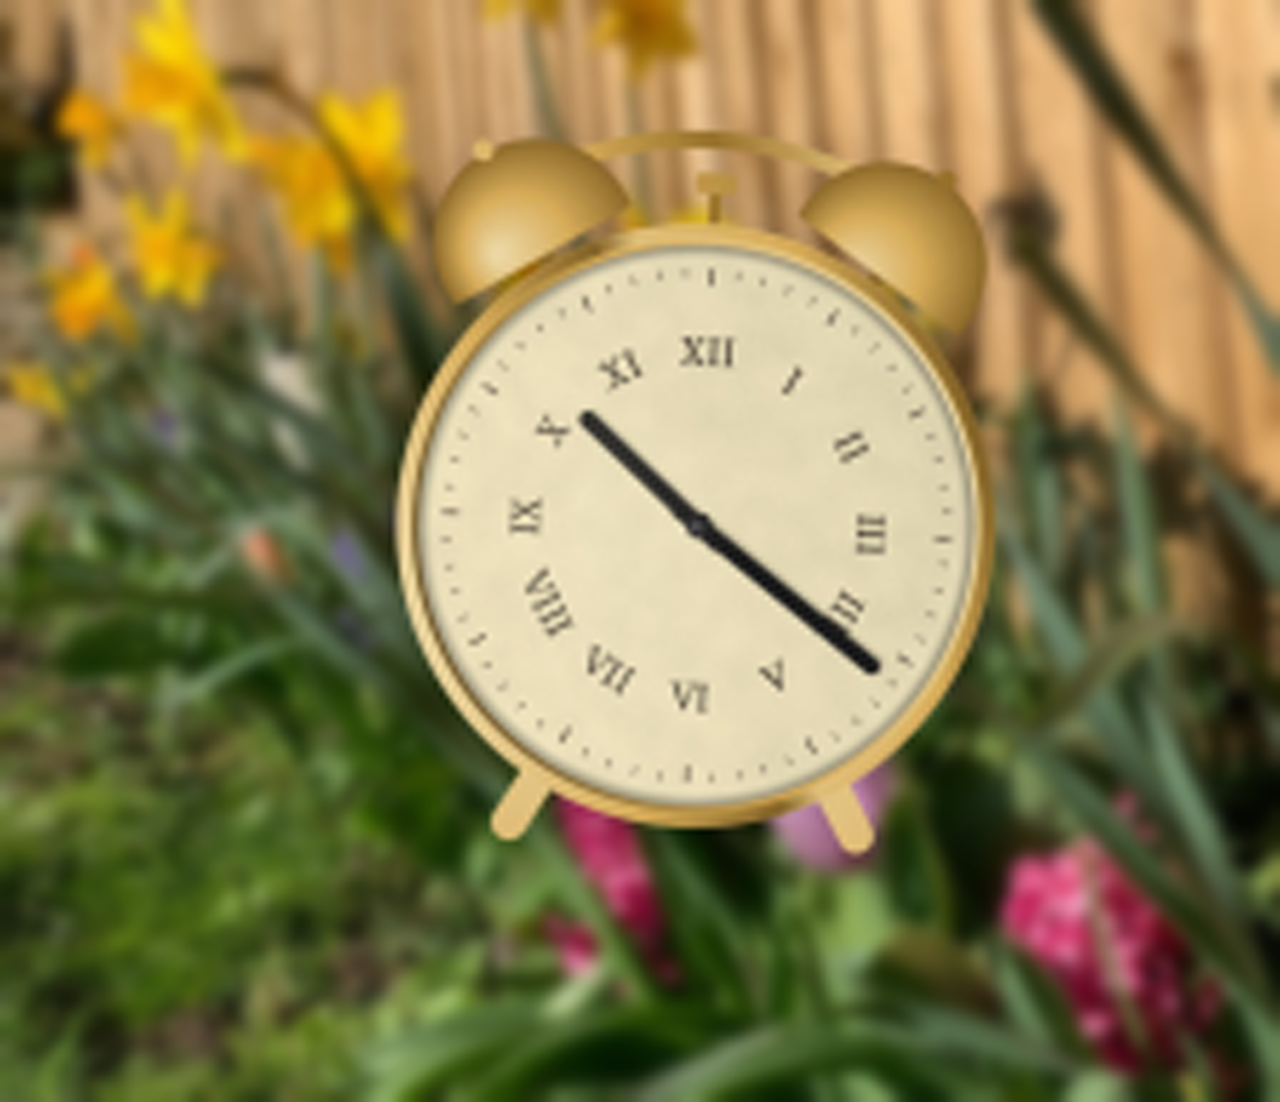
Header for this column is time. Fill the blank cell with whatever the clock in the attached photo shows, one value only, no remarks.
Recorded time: 10:21
